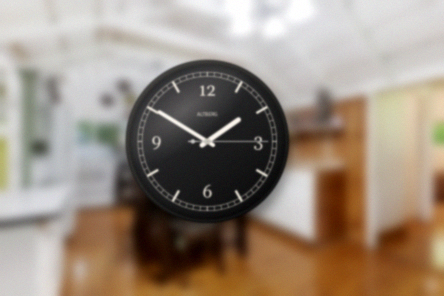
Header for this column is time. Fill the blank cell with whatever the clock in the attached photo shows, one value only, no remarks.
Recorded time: 1:50:15
